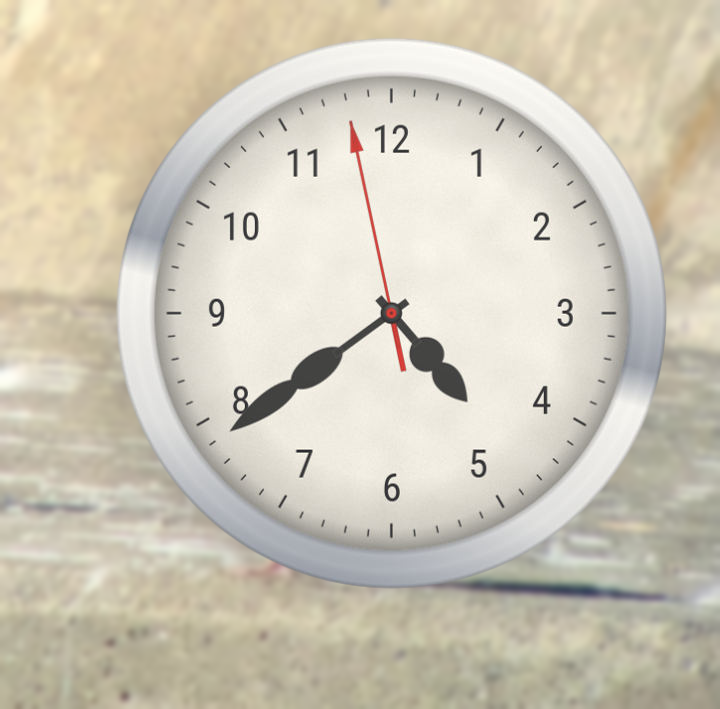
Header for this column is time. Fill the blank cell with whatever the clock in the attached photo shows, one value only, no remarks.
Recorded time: 4:38:58
